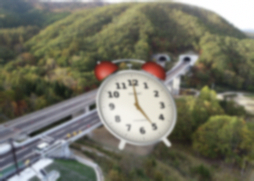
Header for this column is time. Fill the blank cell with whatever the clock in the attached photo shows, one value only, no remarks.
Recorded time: 5:00
